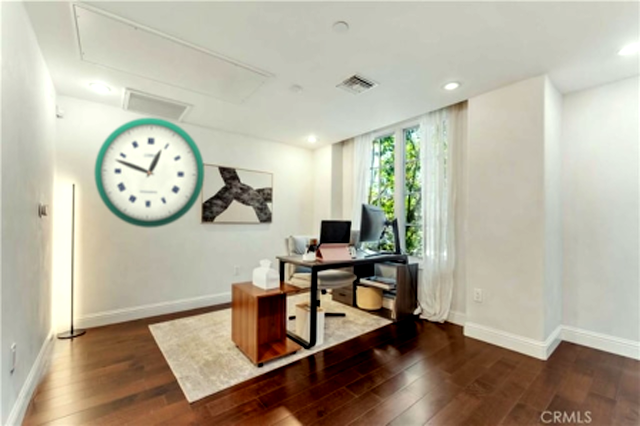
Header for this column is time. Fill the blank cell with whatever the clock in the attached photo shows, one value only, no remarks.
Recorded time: 12:48
